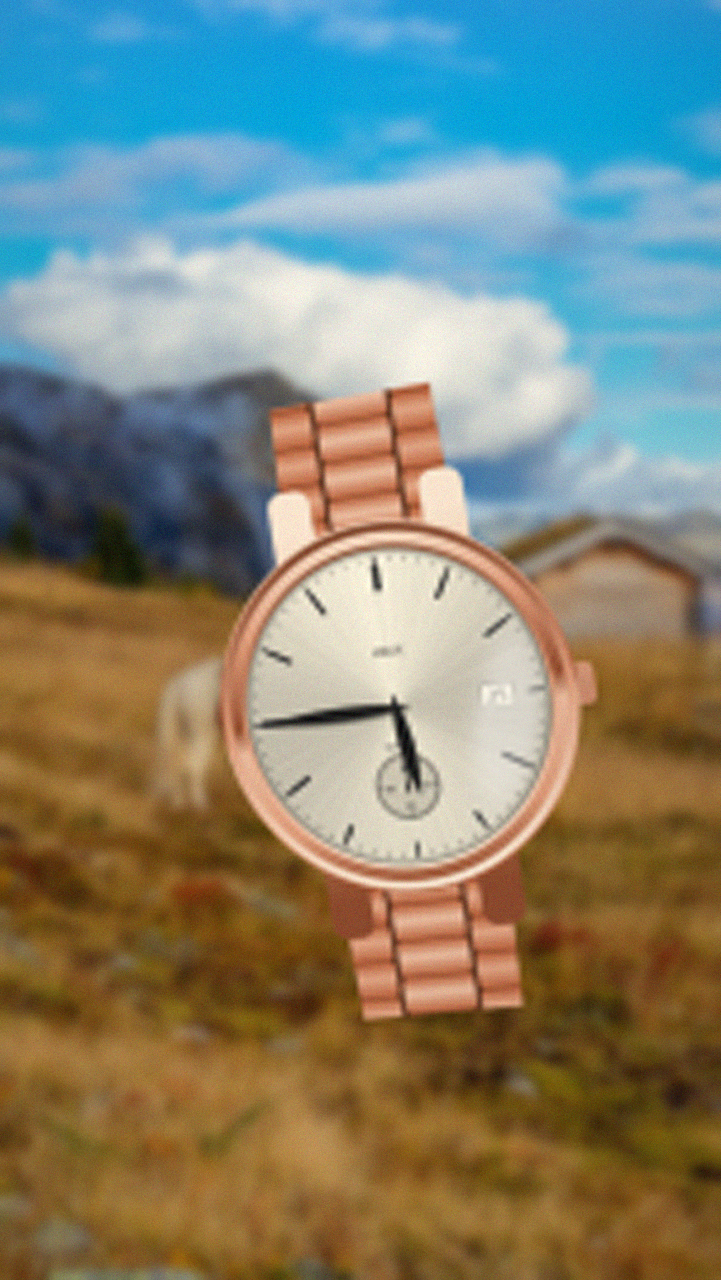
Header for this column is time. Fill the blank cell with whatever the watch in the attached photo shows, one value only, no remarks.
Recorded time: 5:45
